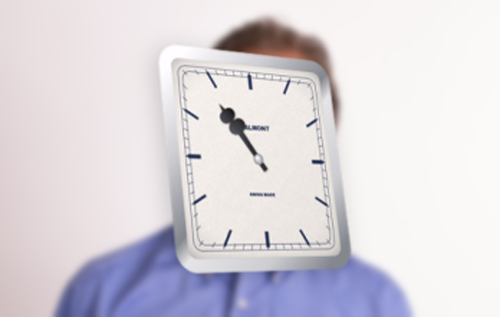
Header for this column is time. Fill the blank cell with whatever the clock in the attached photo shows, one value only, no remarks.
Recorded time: 10:54
